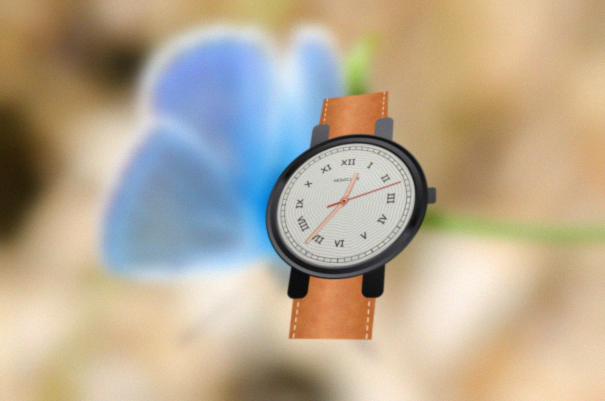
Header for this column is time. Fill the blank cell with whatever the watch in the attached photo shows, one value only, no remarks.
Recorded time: 12:36:12
